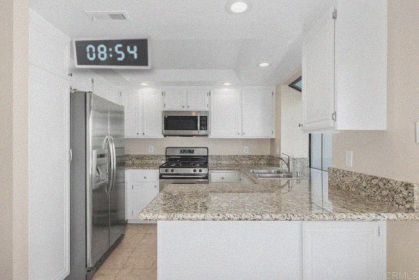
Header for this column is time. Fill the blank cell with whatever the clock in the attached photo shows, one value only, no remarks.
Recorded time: 8:54
